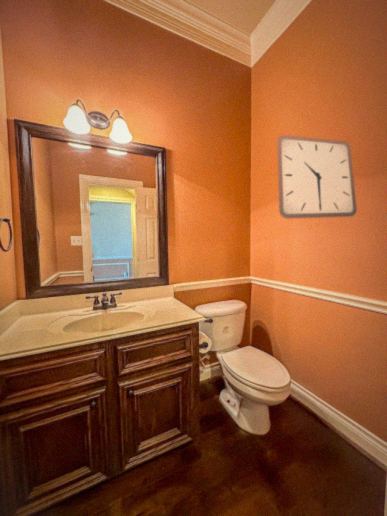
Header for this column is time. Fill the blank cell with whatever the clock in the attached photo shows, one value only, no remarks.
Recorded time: 10:30
